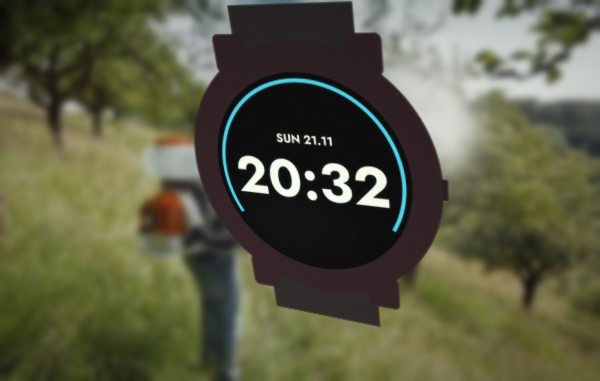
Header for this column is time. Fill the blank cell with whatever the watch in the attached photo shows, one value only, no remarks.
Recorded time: 20:32
